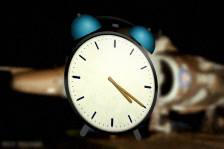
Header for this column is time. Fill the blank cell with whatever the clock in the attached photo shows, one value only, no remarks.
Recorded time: 4:20
